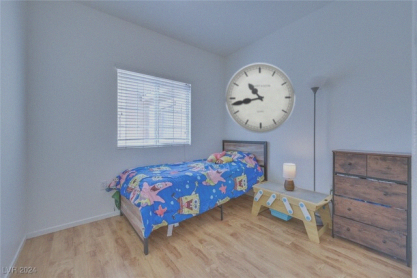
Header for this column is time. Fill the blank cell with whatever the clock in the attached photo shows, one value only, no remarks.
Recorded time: 10:43
